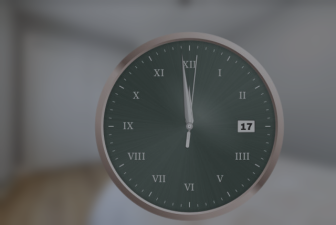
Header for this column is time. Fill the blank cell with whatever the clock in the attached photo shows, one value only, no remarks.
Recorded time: 11:59:01
